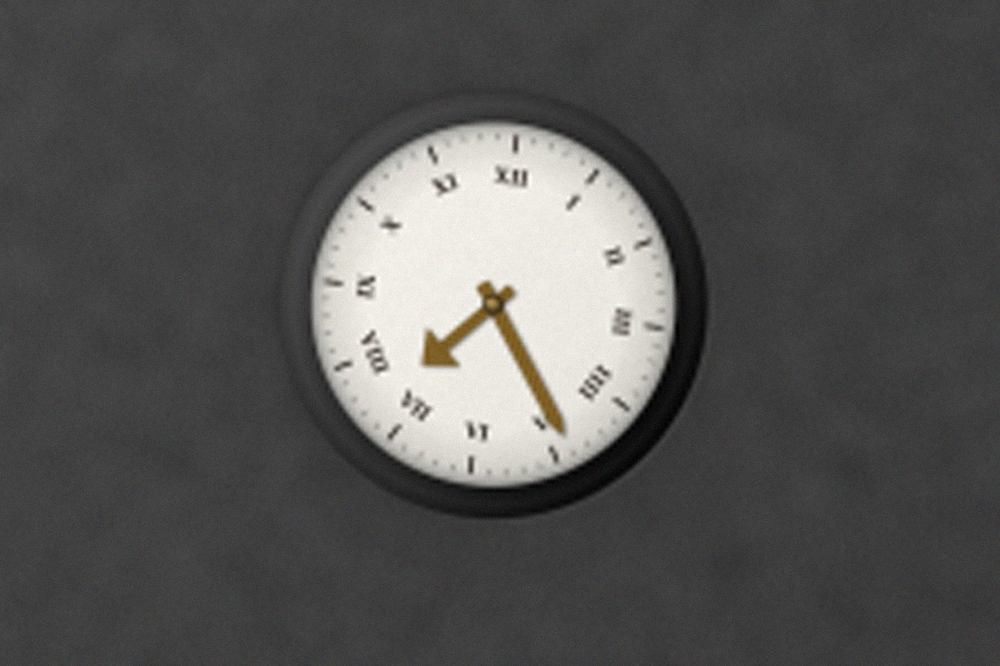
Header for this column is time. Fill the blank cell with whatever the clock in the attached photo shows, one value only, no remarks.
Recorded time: 7:24
